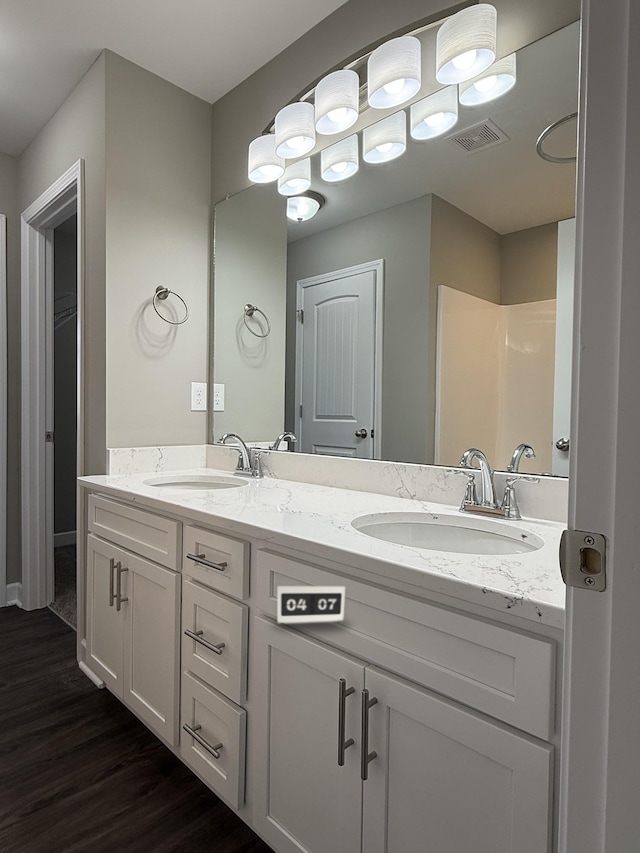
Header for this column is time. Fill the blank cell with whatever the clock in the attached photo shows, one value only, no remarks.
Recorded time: 4:07
